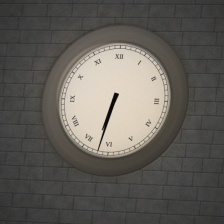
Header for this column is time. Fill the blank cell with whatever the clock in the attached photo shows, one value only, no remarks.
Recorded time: 6:32
